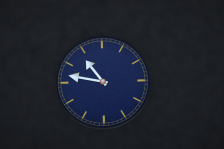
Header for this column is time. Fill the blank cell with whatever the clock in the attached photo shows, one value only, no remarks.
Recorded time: 10:47
